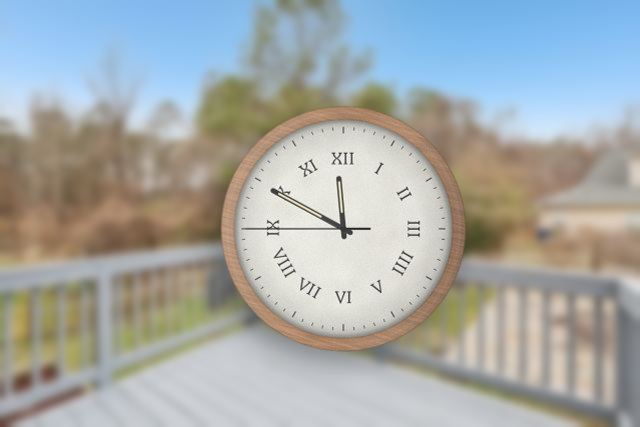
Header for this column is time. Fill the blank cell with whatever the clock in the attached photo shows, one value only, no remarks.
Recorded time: 11:49:45
